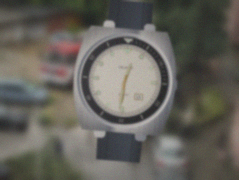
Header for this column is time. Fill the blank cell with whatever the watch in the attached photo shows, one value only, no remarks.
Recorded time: 12:31
